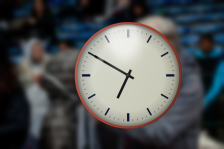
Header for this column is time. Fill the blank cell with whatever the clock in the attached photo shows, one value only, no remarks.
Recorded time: 6:50
